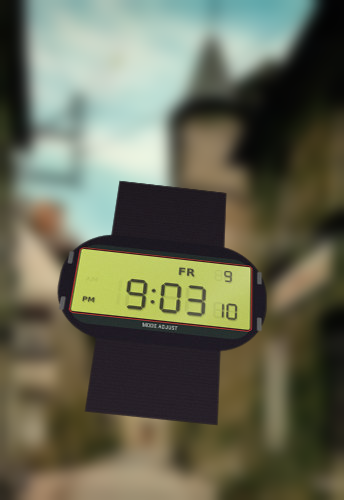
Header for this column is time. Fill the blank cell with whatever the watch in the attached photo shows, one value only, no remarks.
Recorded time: 9:03:10
